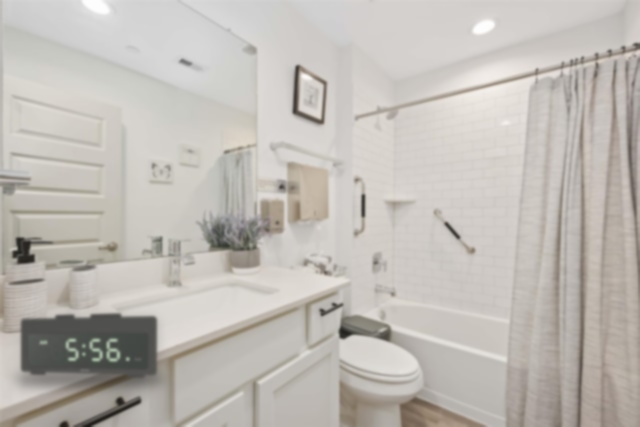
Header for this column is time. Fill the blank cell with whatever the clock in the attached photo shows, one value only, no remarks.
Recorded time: 5:56
